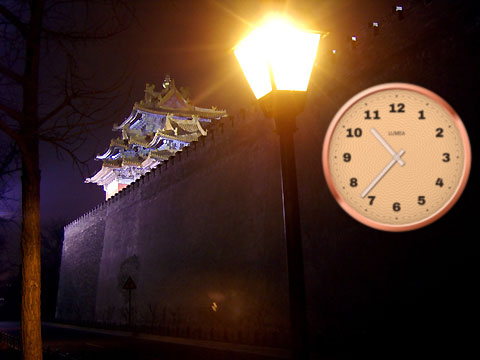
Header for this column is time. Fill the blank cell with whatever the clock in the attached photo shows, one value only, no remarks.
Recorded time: 10:37
